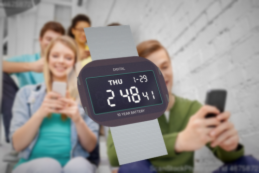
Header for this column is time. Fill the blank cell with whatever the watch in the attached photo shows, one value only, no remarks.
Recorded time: 2:48:41
